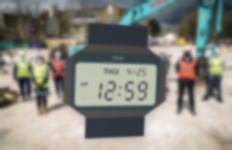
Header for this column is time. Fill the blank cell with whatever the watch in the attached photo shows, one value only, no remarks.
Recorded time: 12:59
